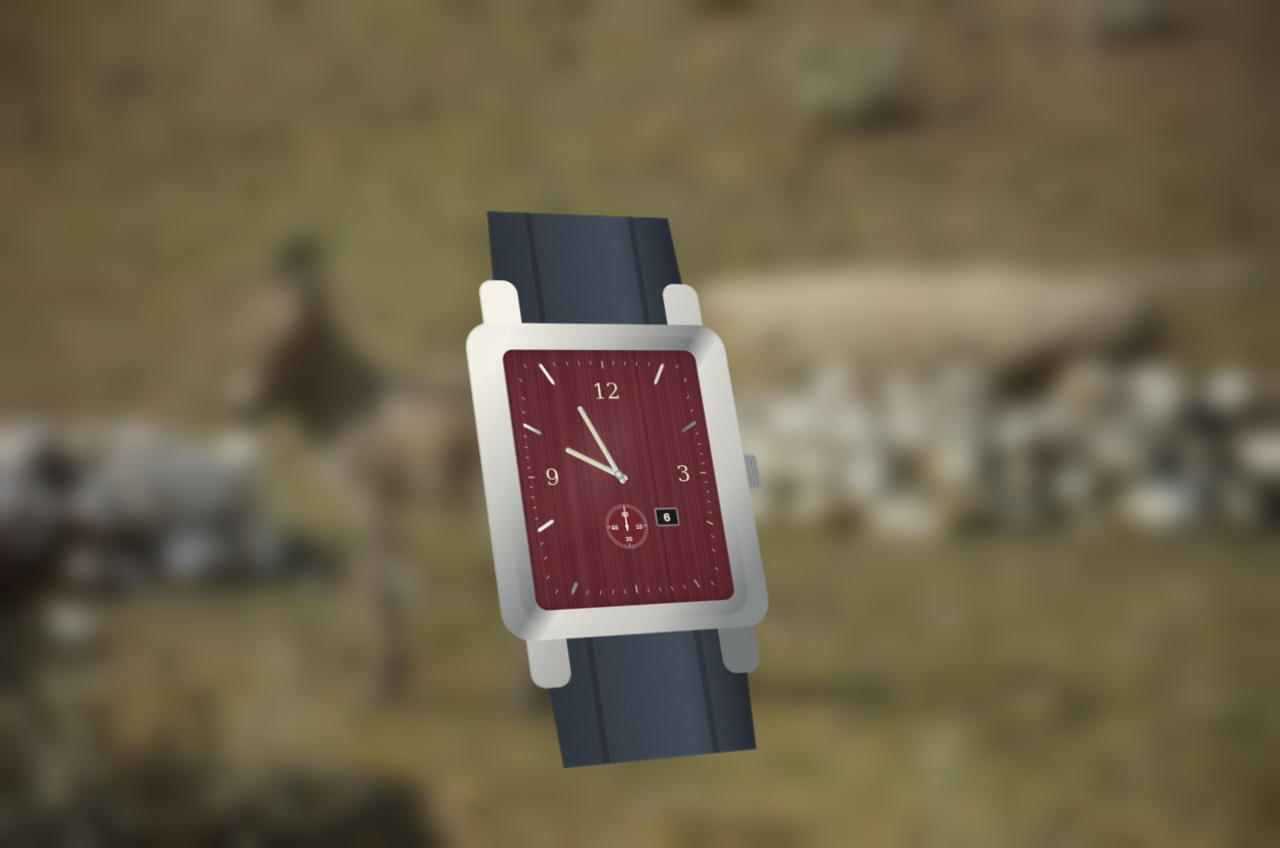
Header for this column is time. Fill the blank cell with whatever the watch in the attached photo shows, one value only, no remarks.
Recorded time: 9:56
